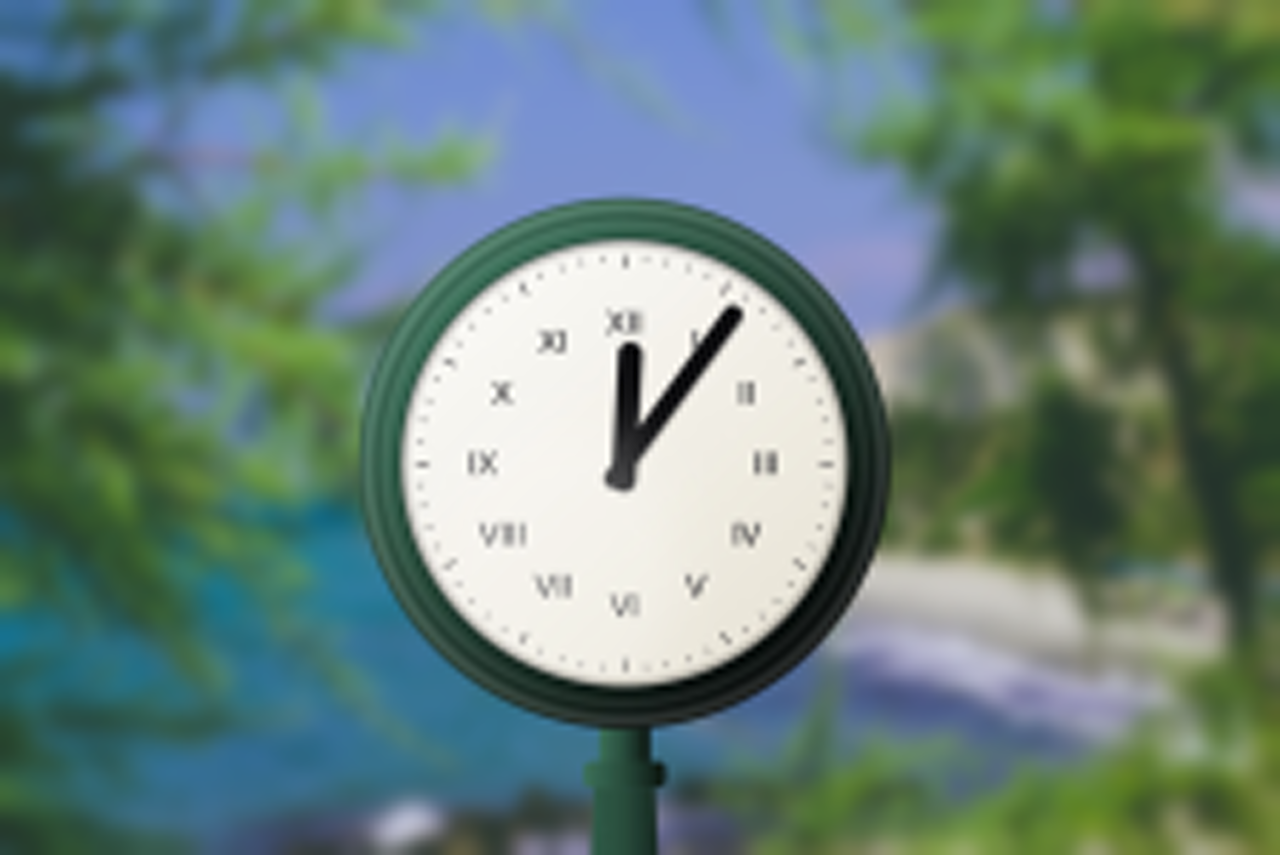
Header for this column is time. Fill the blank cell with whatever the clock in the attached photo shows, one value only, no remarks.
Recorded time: 12:06
